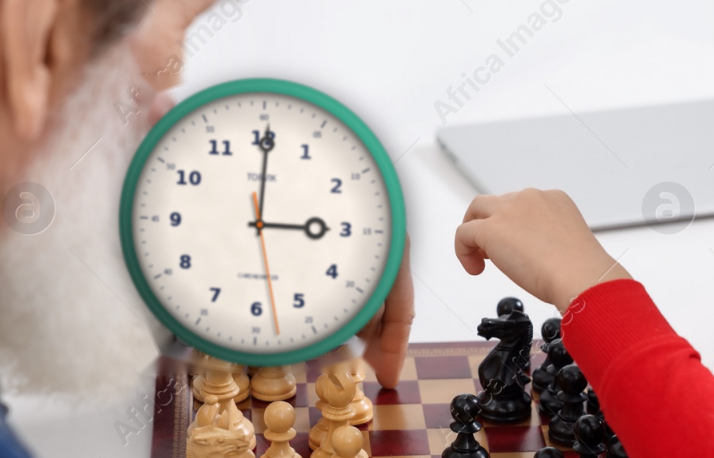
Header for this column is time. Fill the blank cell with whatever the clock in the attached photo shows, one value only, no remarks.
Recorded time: 3:00:28
